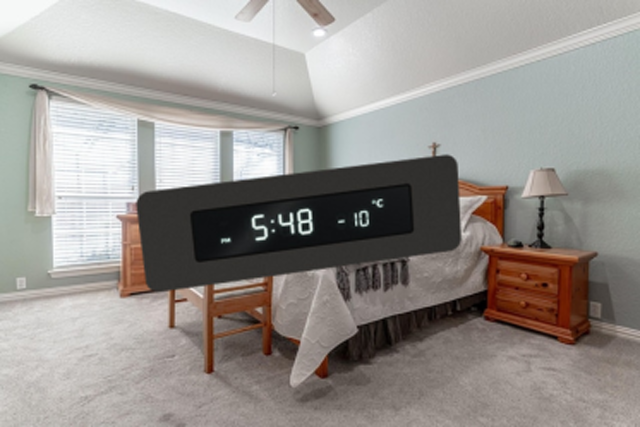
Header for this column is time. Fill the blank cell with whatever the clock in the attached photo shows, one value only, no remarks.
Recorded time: 5:48
